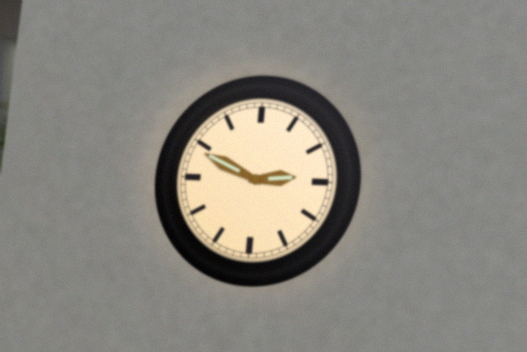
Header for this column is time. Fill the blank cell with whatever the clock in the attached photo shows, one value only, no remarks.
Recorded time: 2:49
